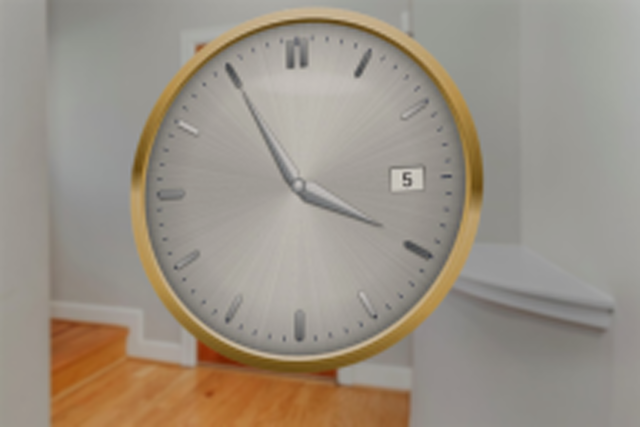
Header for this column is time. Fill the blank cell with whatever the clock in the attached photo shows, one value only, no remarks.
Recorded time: 3:55
